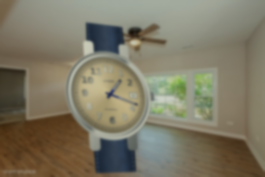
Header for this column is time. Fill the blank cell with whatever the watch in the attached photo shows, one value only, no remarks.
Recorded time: 1:18
